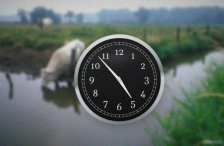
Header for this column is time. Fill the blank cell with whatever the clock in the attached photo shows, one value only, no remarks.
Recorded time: 4:53
